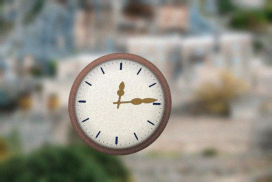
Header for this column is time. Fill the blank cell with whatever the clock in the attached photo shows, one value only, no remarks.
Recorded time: 12:14
